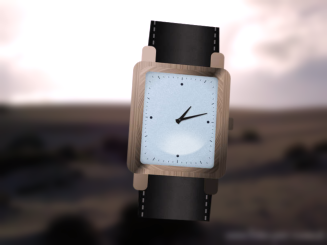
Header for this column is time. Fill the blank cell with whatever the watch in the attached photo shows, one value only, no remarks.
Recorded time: 1:12
